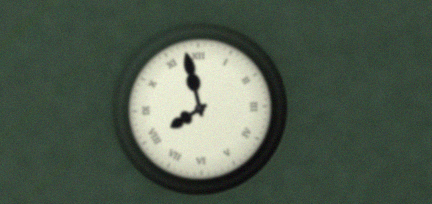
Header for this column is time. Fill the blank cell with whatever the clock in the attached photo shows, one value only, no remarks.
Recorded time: 7:58
